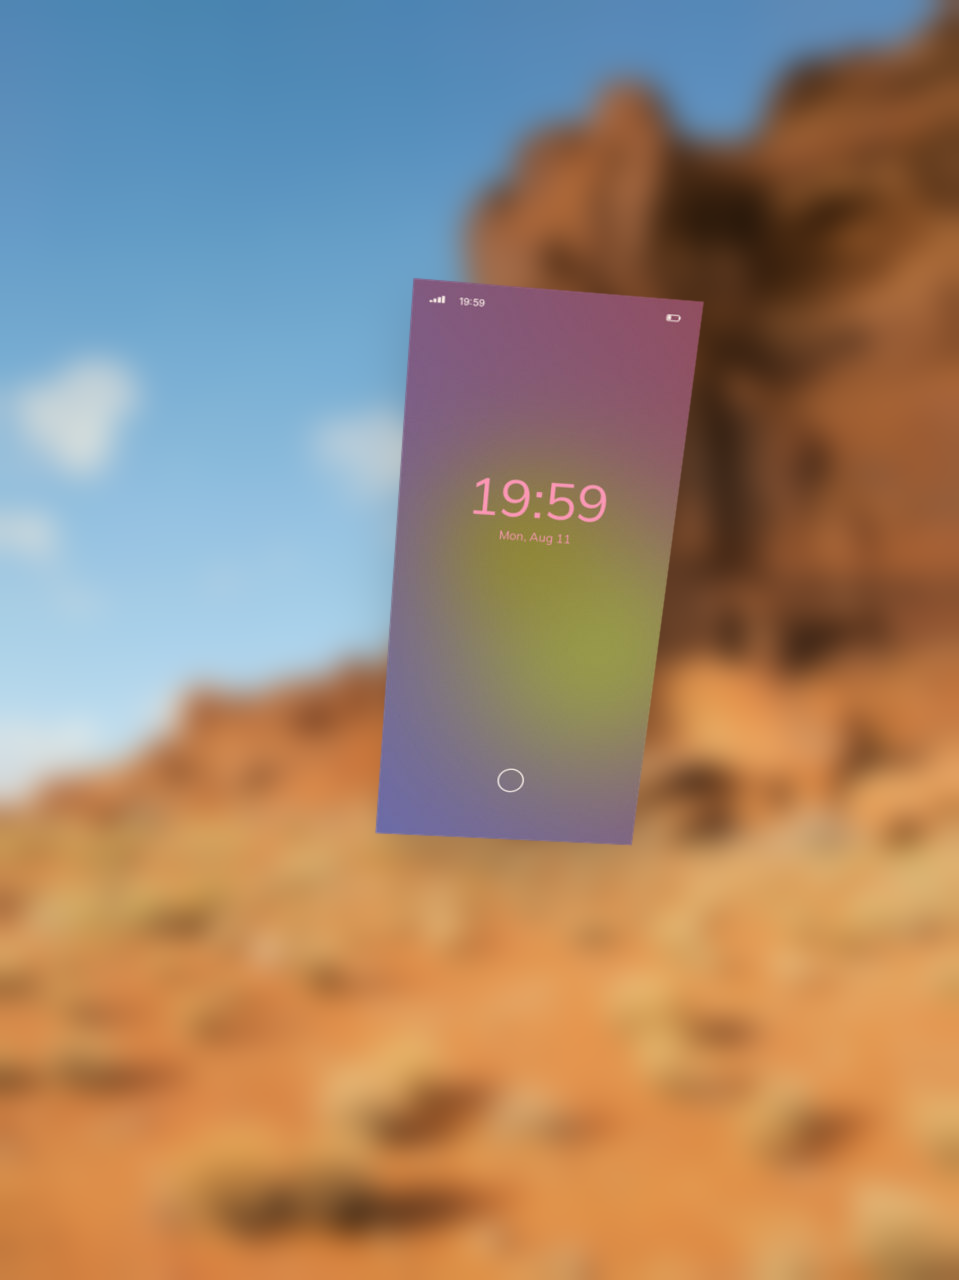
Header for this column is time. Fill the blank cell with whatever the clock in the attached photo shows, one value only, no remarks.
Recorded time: 19:59
